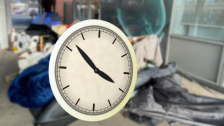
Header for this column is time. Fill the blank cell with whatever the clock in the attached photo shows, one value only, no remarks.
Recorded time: 3:52
